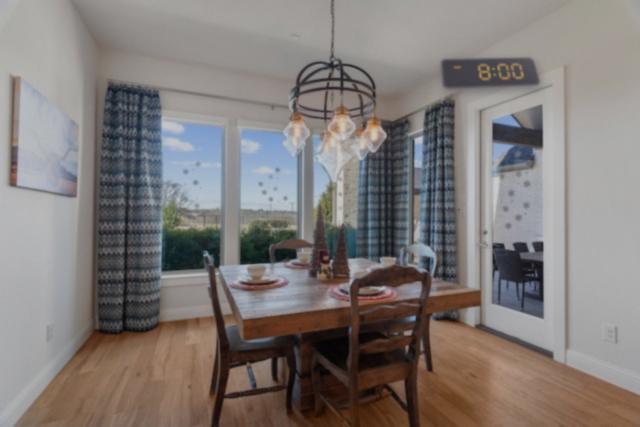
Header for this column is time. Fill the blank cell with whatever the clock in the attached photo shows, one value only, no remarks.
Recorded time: 8:00
